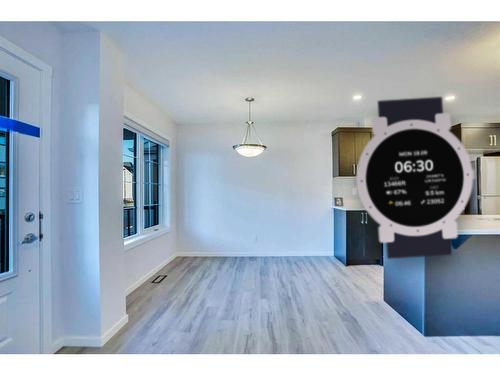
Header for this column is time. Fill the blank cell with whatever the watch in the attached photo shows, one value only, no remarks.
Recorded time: 6:30
